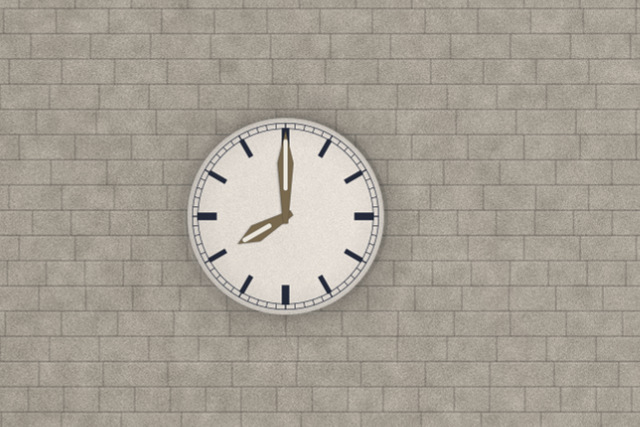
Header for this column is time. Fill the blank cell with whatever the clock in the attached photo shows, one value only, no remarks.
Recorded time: 8:00
